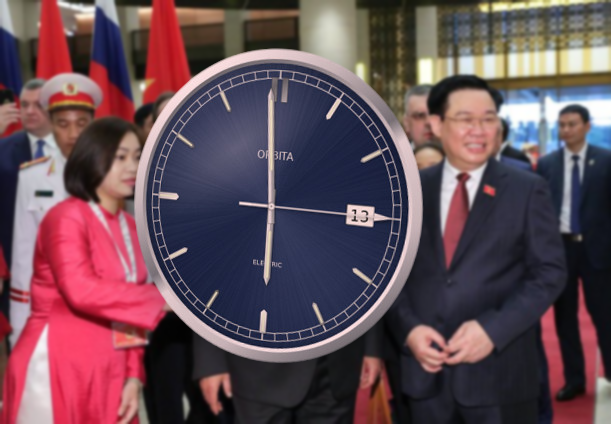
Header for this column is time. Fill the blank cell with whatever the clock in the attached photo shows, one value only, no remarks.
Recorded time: 5:59:15
